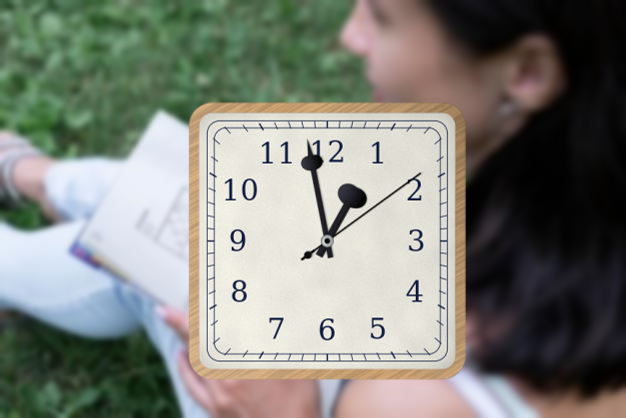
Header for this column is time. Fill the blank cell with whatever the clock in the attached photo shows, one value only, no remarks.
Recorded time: 12:58:09
